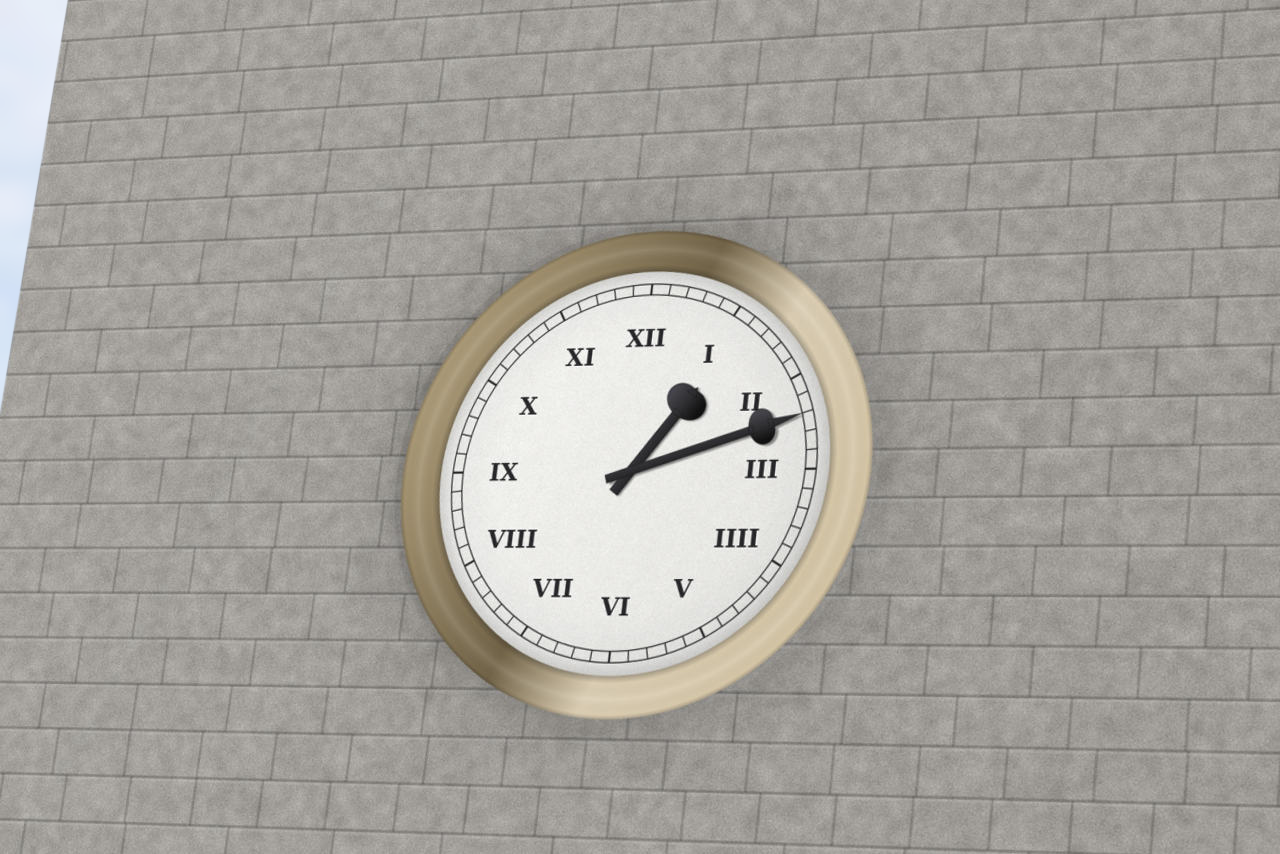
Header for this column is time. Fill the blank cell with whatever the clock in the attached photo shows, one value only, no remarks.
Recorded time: 1:12
